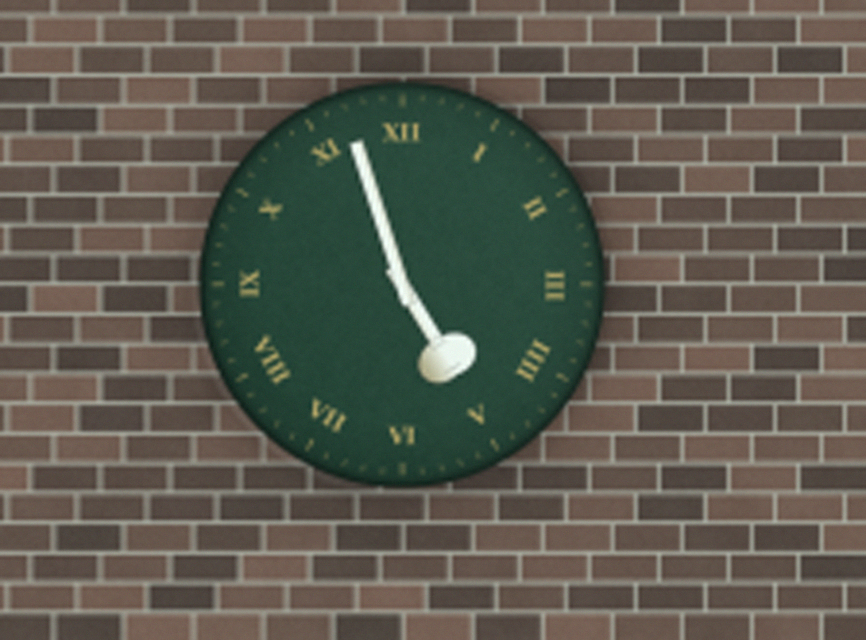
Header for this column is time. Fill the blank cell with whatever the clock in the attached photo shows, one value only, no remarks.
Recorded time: 4:57
